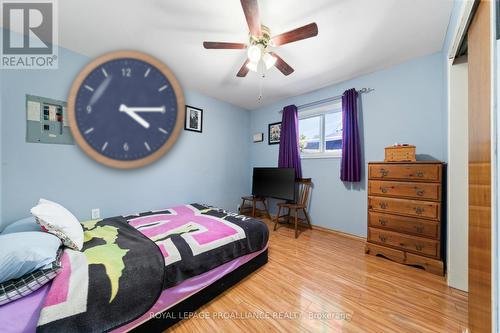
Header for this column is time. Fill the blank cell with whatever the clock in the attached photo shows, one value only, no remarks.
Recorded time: 4:15
